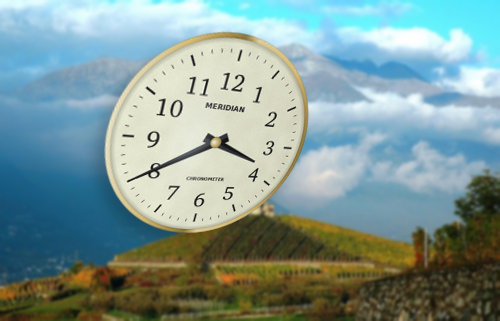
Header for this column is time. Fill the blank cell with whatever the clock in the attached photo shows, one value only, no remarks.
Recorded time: 3:40
